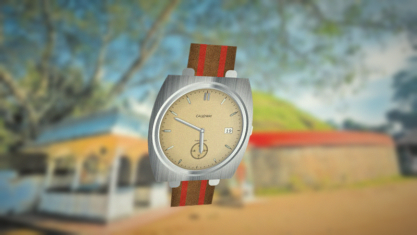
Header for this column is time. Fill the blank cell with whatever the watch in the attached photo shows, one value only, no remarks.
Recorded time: 5:49
